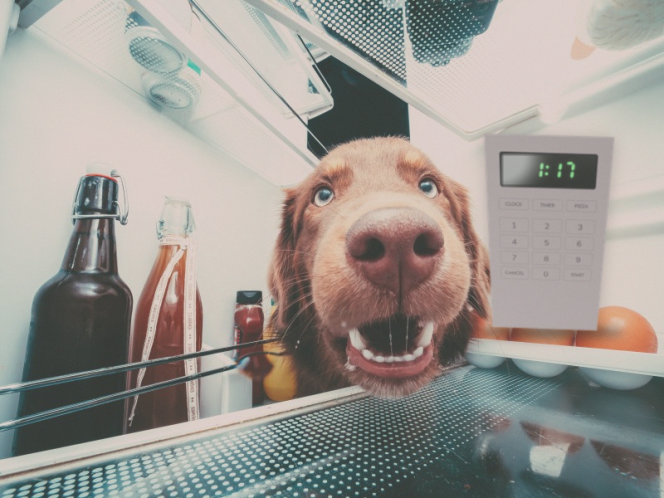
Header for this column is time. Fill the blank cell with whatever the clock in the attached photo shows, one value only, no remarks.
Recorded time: 1:17
